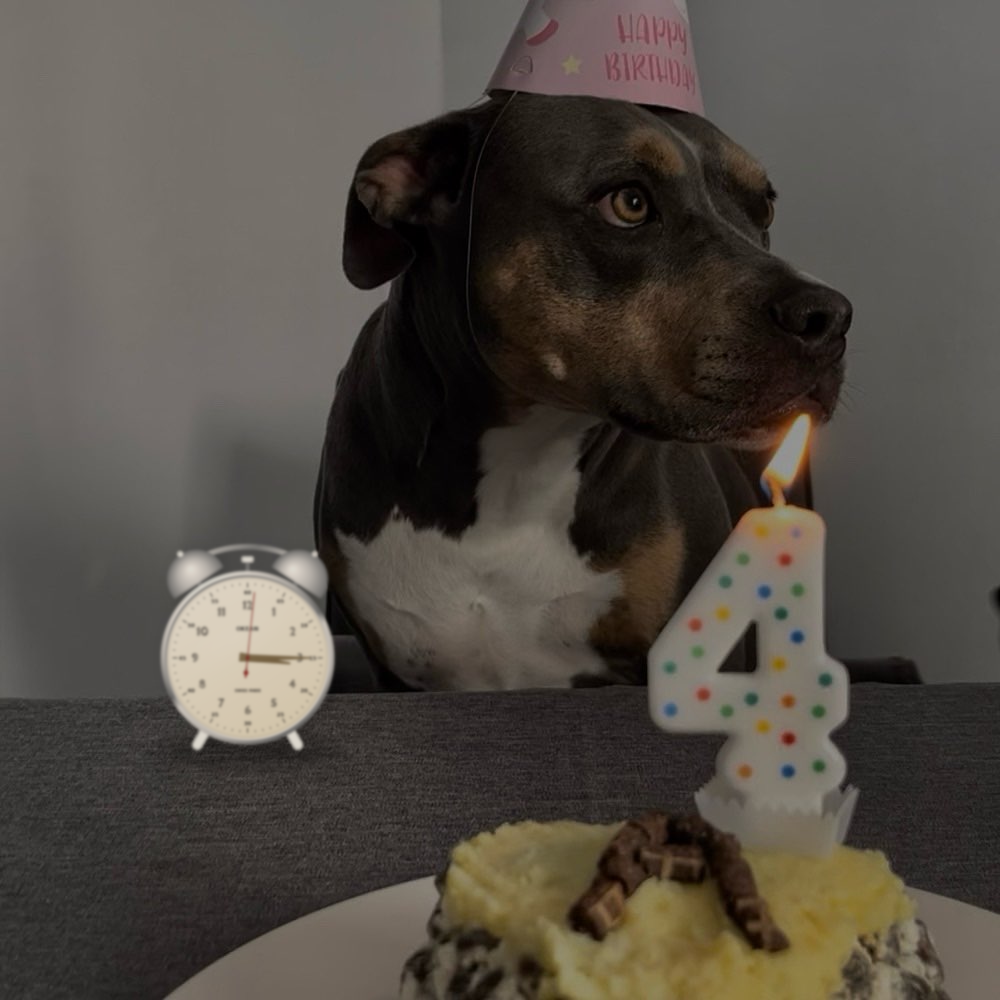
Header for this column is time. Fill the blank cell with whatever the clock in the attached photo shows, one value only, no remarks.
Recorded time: 3:15:01
